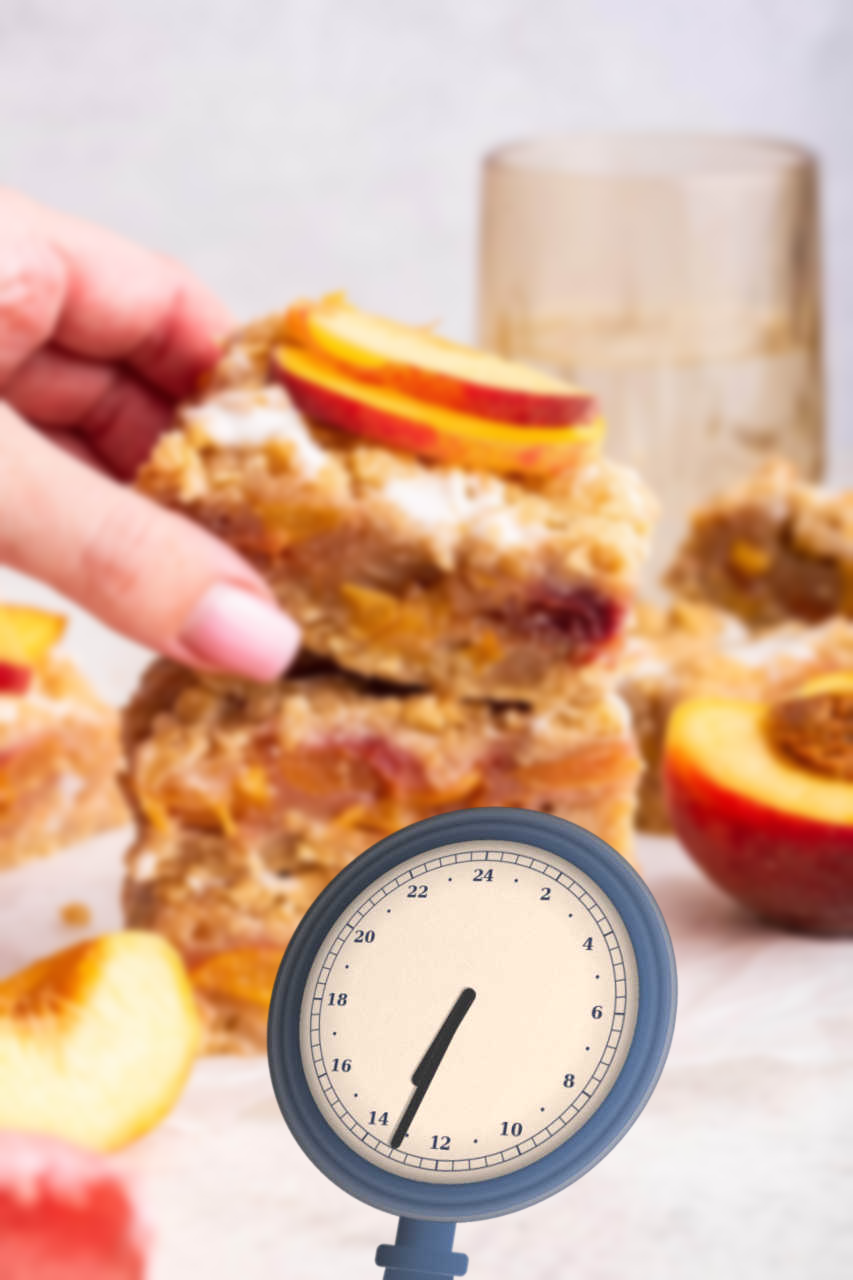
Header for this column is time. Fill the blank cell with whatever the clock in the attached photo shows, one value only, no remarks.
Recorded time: 13:33
